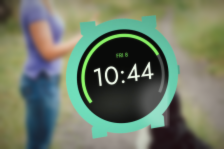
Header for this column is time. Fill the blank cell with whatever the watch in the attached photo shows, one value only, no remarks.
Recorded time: 10:44
